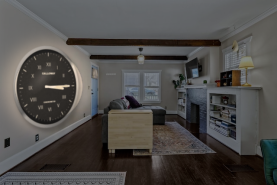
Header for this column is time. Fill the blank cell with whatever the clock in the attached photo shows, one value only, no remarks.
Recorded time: 3:15
